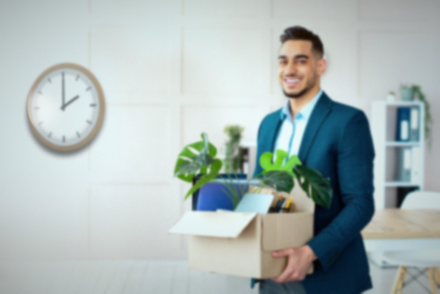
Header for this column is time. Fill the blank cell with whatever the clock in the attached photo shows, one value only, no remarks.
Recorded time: 2:00
